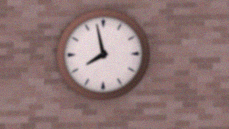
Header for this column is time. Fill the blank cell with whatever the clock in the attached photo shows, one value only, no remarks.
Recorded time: 7:58
